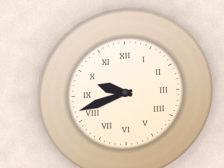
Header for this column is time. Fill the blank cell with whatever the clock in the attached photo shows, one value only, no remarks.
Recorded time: 9:42
